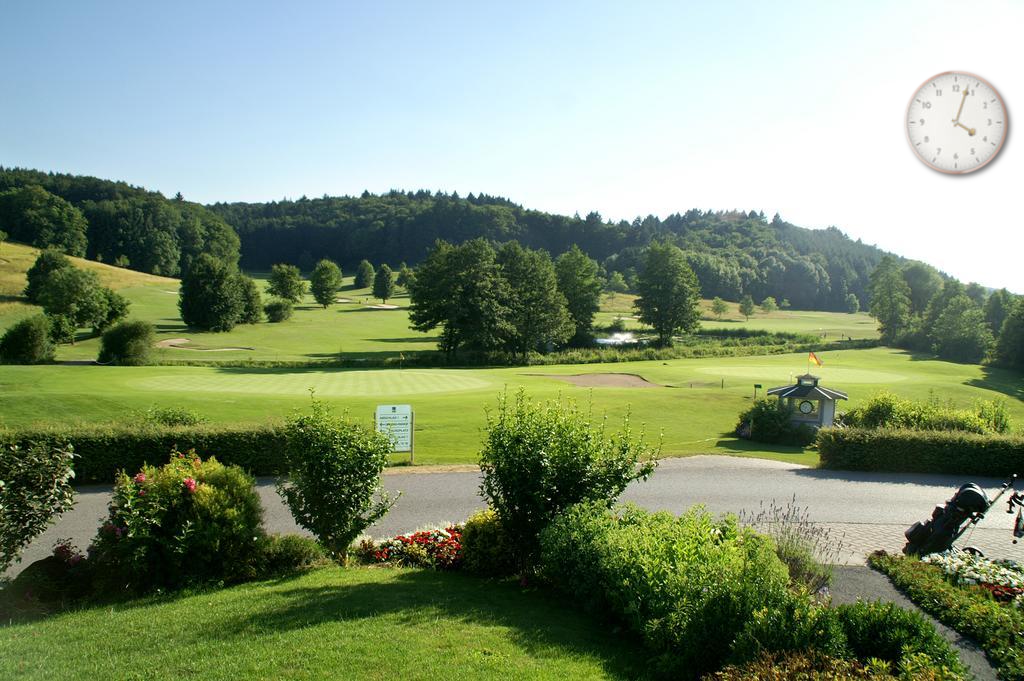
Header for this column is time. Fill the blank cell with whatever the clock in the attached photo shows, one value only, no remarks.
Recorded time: 4:03
